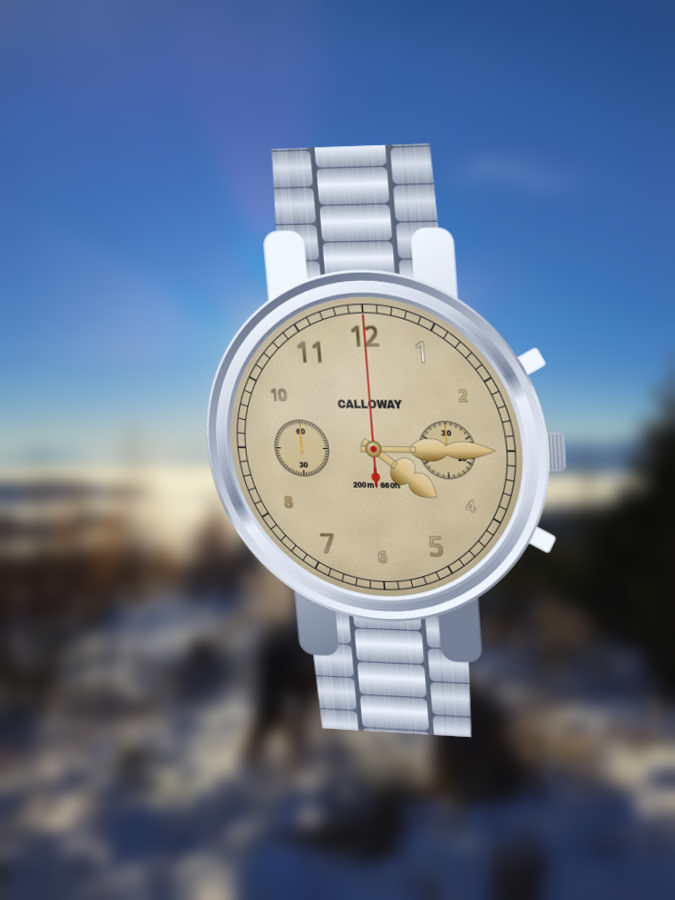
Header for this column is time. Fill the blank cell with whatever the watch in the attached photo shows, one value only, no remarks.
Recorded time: 4:15
